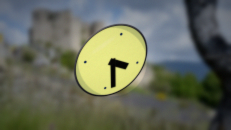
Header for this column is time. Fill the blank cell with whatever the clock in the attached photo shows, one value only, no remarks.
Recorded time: 3:27
